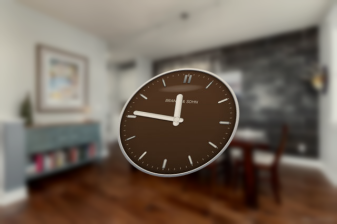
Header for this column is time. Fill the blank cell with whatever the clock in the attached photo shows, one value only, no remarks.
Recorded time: 11:46
